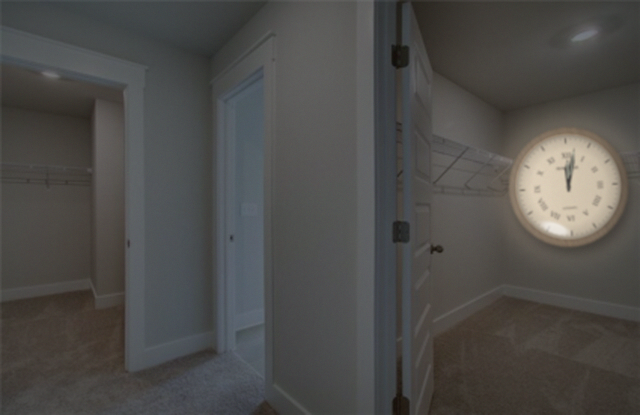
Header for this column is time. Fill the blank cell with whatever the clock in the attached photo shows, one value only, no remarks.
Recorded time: 12:02
